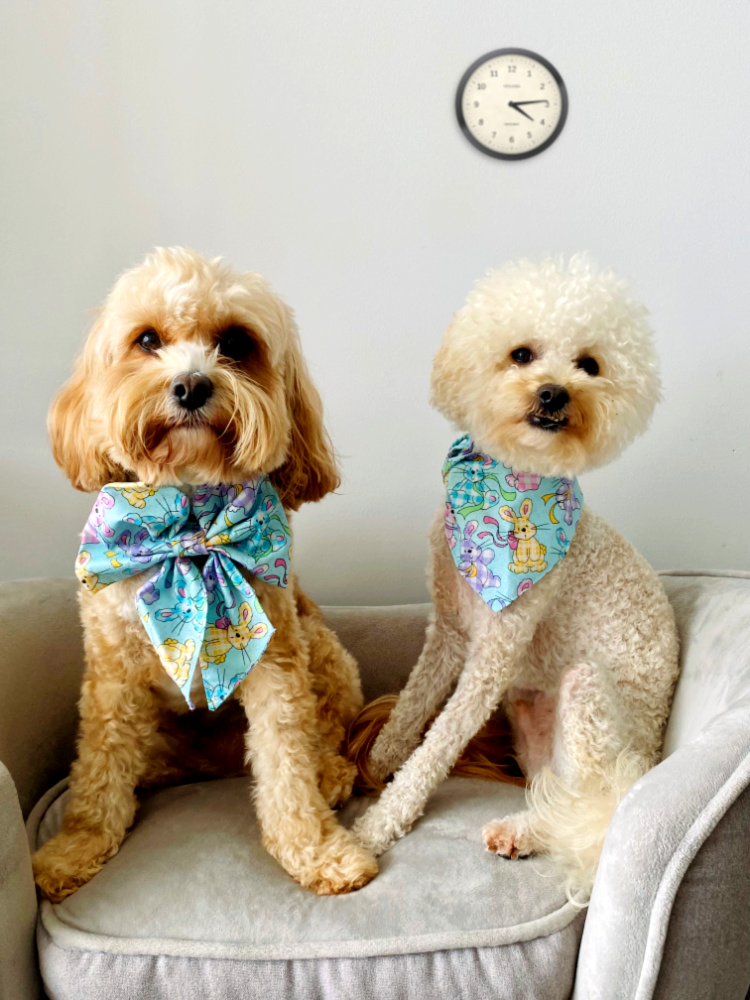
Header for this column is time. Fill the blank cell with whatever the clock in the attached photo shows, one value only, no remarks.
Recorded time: 4:14
